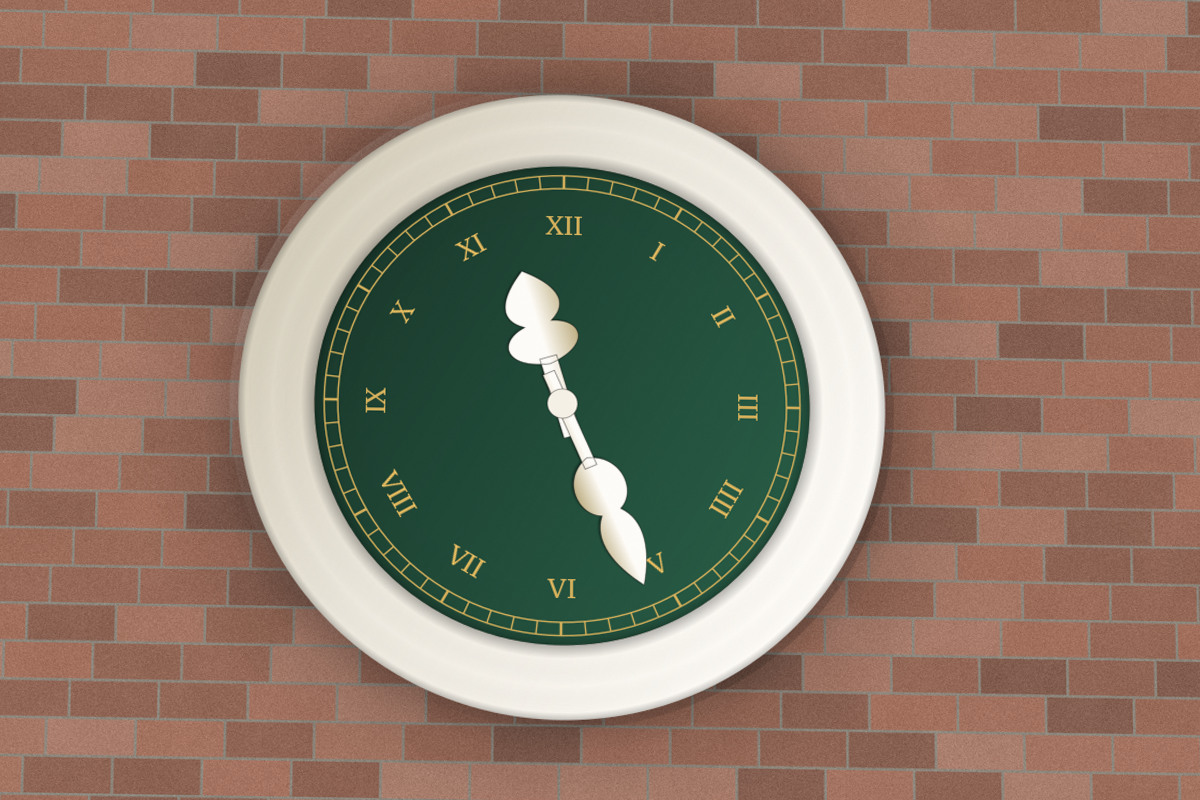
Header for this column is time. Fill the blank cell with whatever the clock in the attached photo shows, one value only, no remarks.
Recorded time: 11:26
